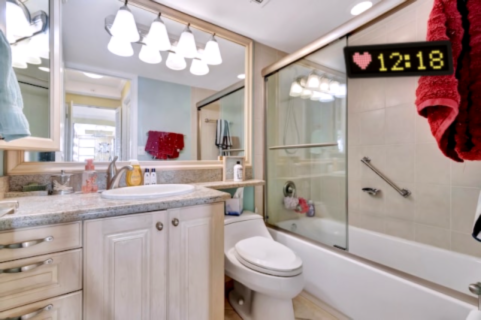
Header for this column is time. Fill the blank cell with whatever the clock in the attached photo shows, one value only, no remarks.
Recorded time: 12:18
